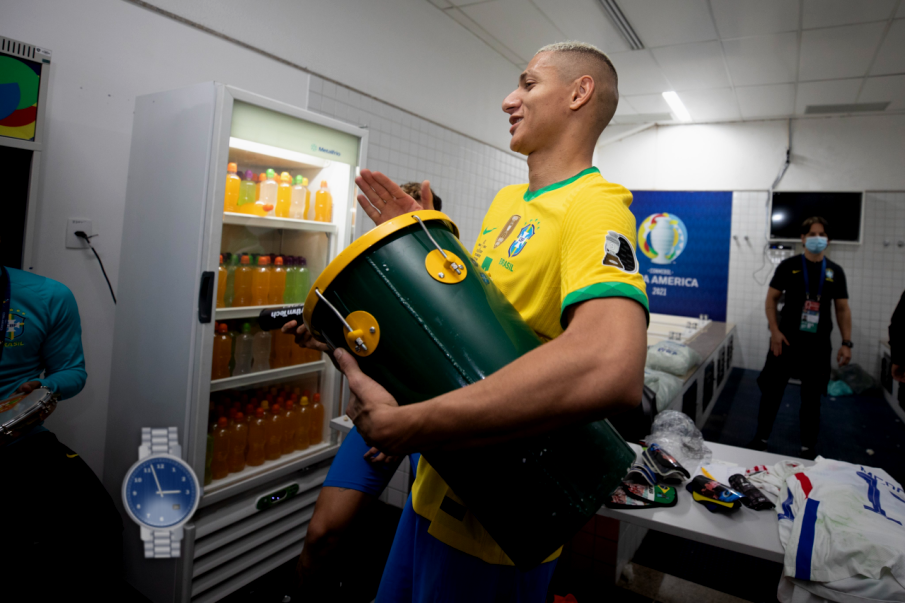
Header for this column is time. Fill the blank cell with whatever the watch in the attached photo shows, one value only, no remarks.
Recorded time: 2:57
